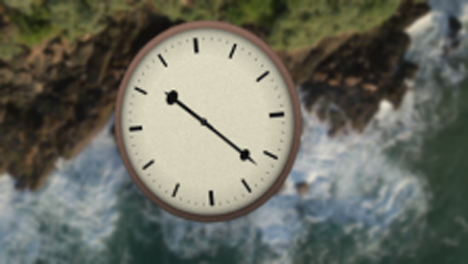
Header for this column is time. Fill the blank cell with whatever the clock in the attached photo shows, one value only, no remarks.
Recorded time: 10:22
